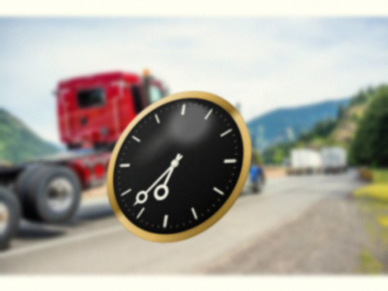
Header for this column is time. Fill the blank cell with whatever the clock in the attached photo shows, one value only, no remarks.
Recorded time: 6:37
